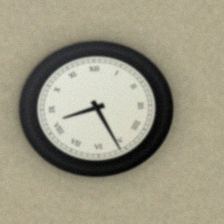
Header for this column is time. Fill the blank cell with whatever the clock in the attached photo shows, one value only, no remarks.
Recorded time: 8:26
